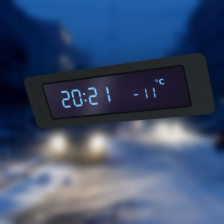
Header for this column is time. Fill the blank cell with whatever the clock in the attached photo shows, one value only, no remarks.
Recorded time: 20:21
